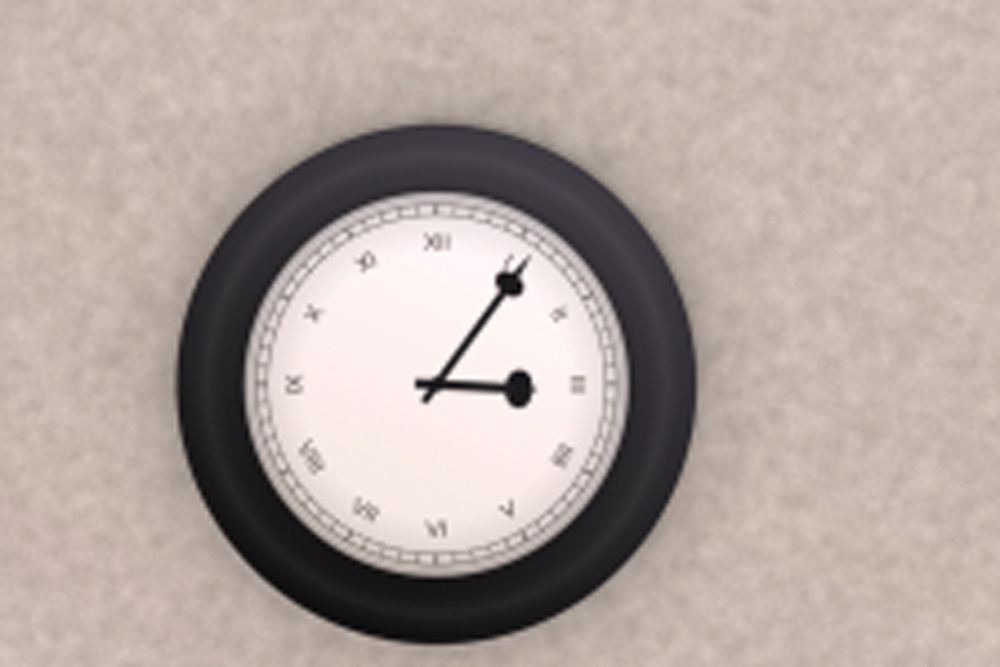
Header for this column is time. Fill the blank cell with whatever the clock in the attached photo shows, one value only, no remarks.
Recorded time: 3:06
